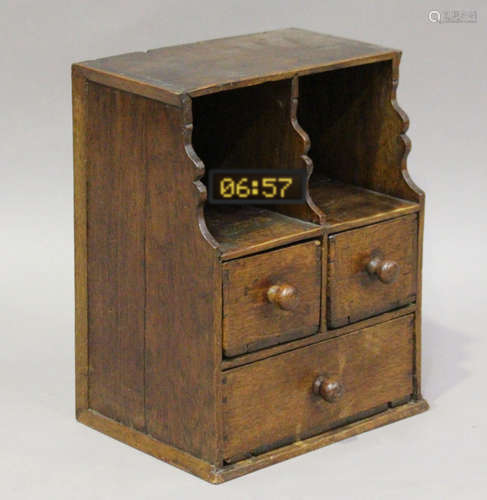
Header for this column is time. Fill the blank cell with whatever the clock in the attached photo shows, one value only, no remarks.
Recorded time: 6:57
